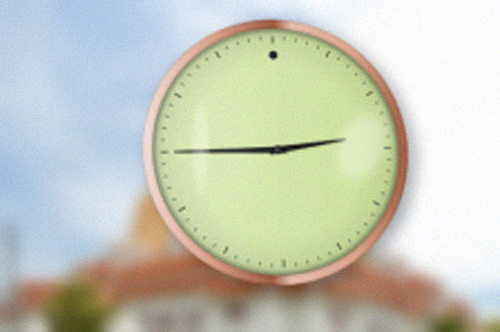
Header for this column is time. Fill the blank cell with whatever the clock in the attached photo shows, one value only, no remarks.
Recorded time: 2:45
